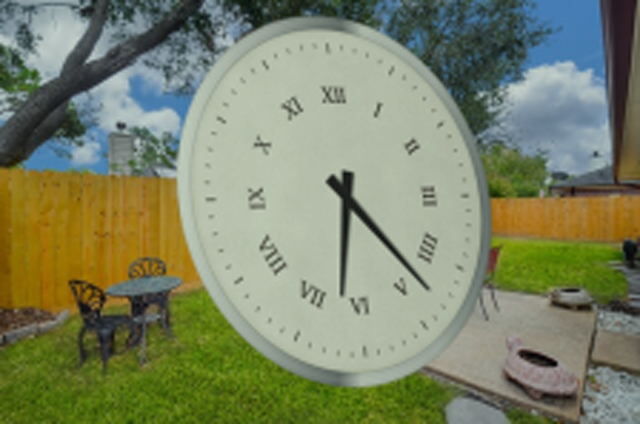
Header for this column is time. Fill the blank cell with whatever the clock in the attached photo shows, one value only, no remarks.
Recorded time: 6:23
